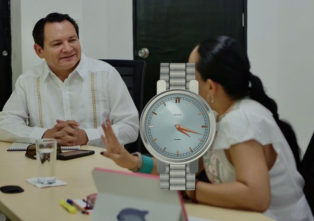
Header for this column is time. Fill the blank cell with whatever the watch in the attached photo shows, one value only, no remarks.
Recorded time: 4:18
